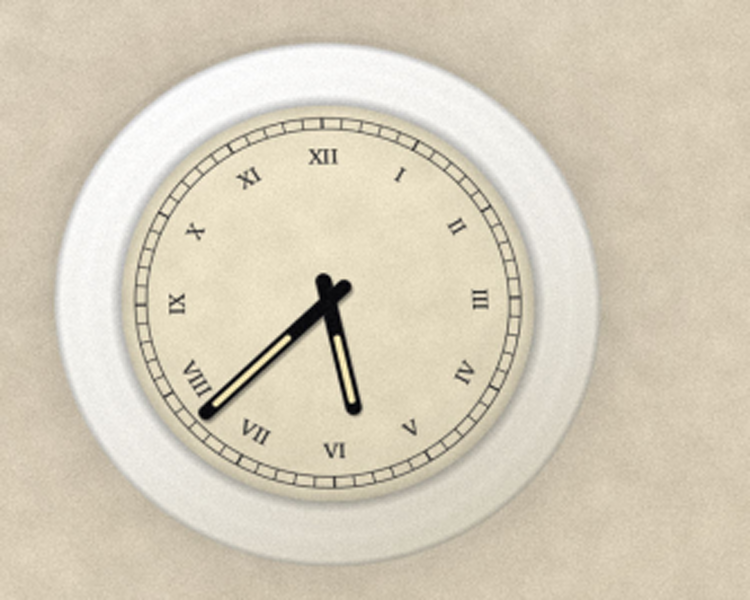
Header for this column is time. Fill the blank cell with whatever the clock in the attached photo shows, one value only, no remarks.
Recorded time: 5:38
